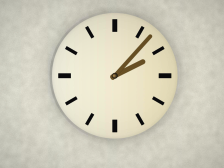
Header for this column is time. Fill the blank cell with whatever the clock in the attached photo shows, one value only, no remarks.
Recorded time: 2:07
